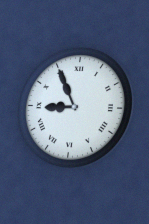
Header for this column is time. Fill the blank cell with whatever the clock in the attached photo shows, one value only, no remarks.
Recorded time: 8:55
